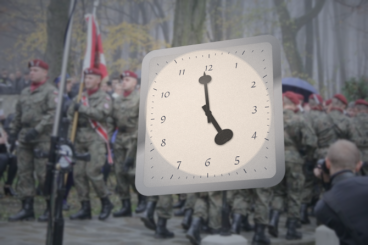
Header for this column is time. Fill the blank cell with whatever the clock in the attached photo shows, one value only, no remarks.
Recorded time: 4:59
